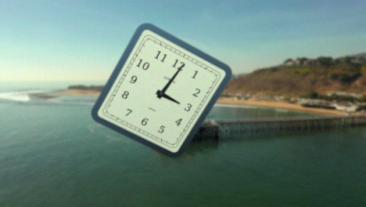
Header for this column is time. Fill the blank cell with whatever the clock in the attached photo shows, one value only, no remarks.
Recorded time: 3:01
